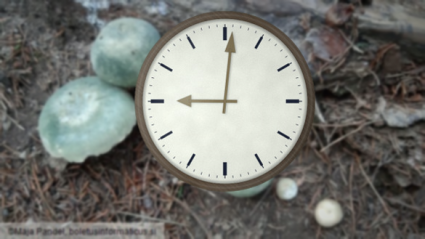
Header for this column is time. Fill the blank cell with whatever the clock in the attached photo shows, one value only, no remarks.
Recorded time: 9:01
